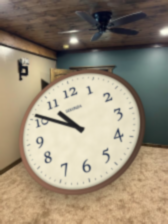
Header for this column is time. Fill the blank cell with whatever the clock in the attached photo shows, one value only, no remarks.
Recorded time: 10:51
